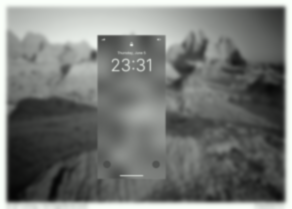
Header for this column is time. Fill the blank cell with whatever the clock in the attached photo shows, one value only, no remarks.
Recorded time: 23:31
